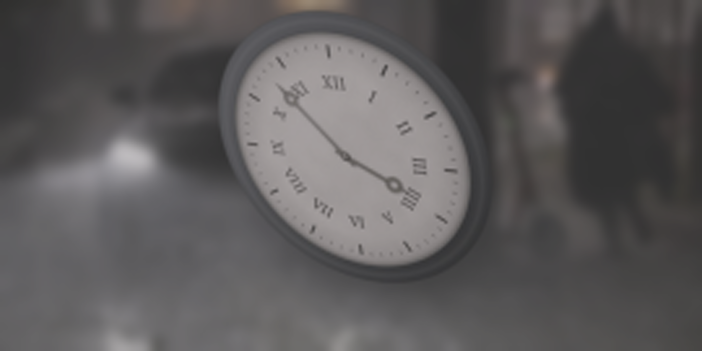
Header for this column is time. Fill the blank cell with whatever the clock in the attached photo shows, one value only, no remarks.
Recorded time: 3:53
